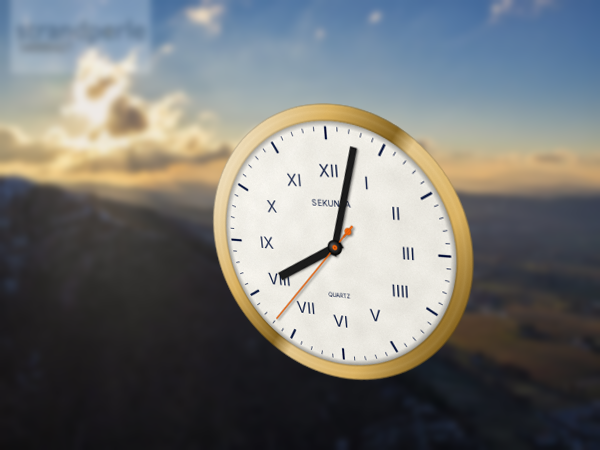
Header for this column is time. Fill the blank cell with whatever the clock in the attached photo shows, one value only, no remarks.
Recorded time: 8:02:37
